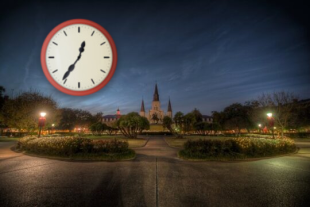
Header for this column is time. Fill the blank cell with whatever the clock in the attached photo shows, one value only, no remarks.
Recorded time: 12:36
